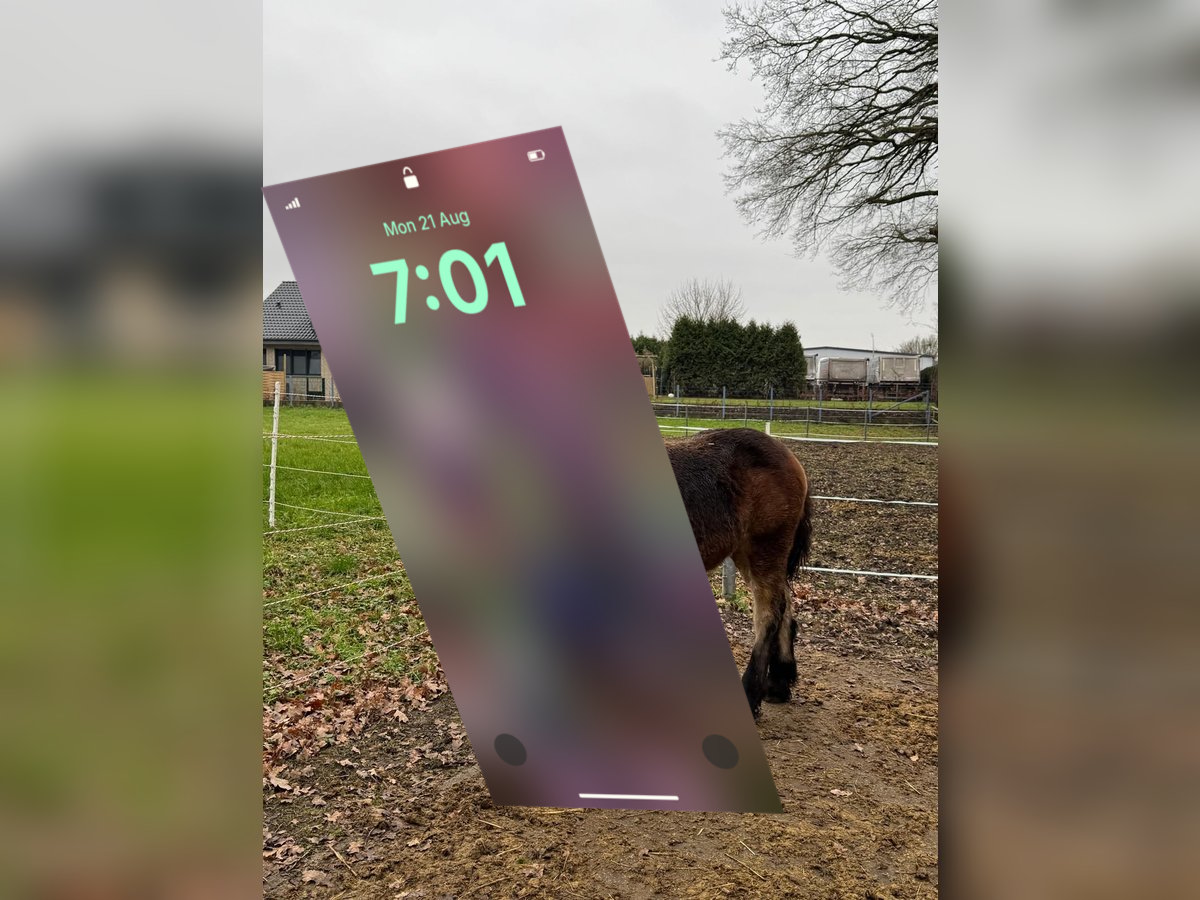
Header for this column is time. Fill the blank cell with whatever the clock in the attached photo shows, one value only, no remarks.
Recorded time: 7:01
